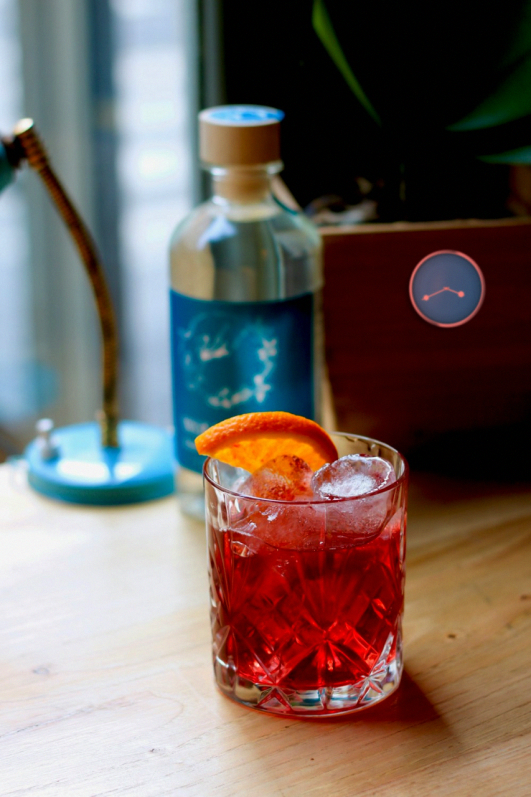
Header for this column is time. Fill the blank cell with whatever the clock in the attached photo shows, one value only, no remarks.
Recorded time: 3:41
